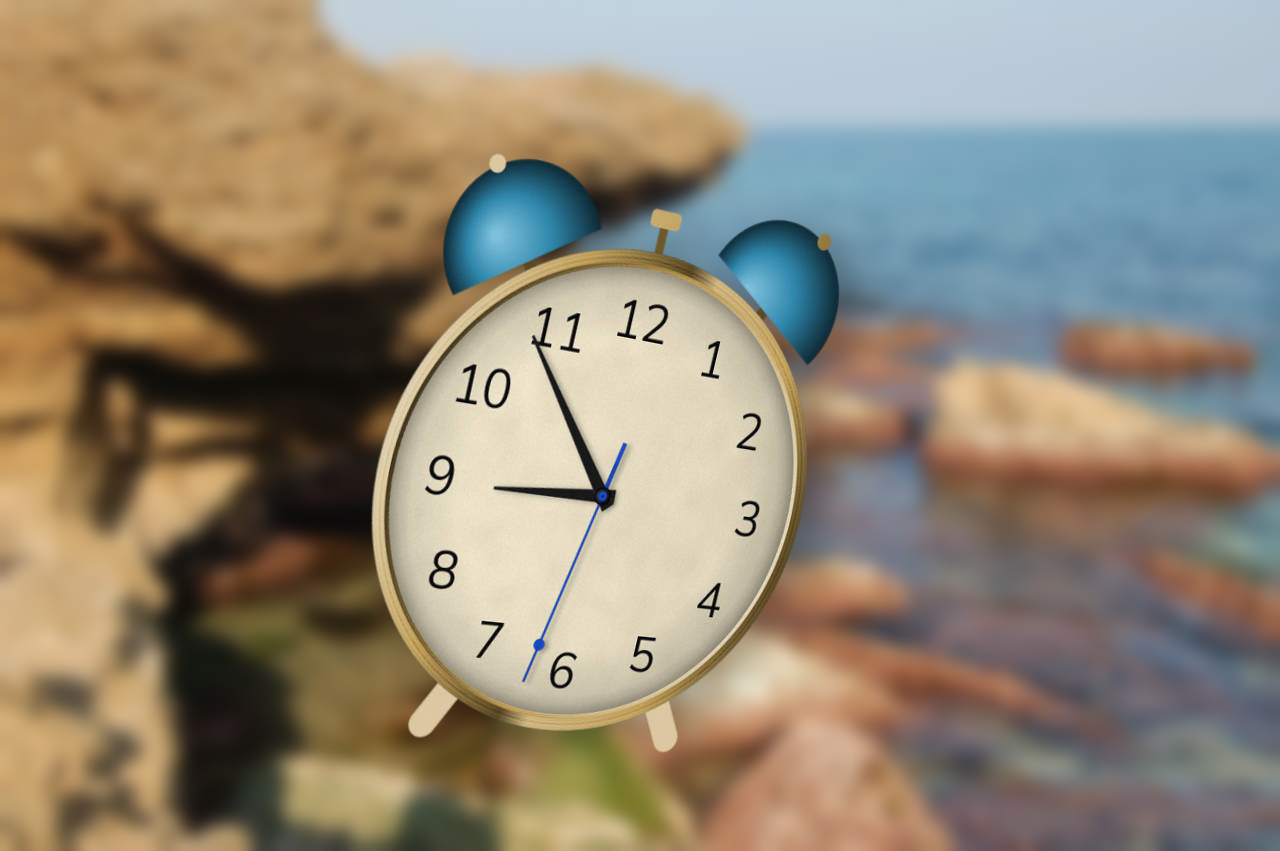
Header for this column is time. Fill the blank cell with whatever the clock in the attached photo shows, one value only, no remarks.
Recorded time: 8:53:32
